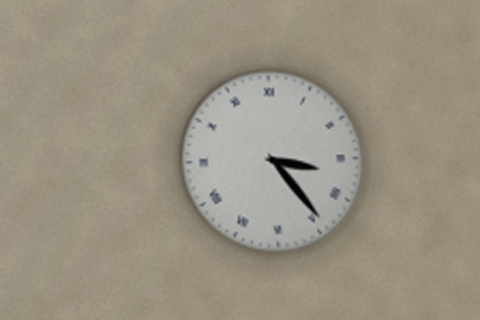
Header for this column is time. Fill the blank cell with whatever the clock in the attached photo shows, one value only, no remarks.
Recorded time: 3:24
